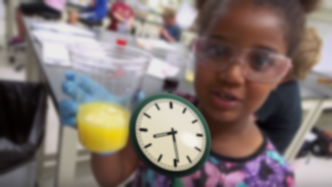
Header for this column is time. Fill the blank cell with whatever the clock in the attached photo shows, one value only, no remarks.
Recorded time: 8:29
